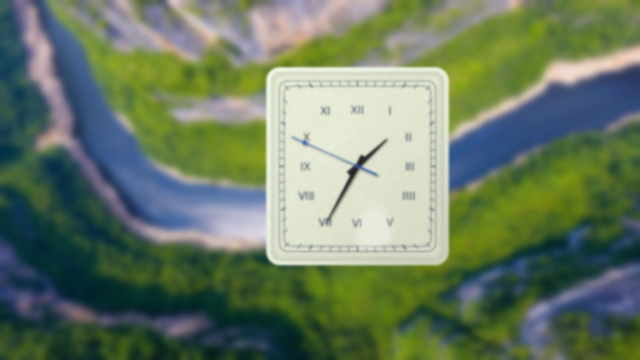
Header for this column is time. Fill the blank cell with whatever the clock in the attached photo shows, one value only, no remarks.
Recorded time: 1:34:49
